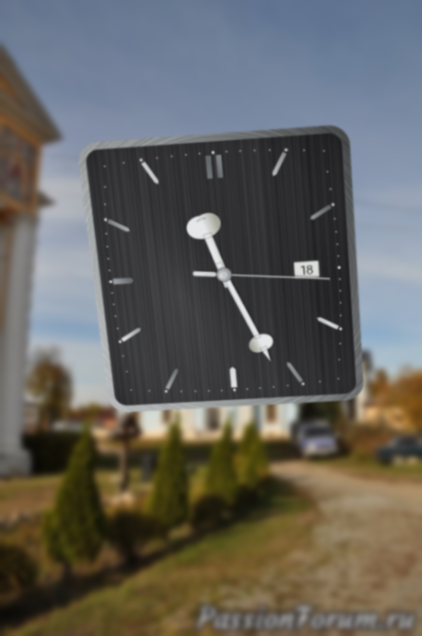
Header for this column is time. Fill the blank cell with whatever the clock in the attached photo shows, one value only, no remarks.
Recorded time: 11:26:16
